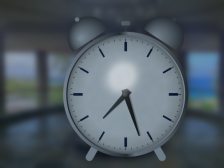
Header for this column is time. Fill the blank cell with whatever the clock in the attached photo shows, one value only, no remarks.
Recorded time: 7:27
